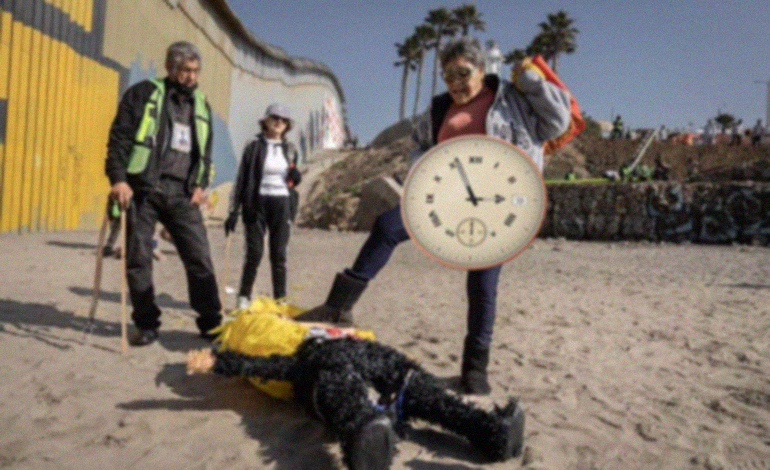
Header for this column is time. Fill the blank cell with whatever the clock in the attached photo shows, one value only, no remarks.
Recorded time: 2:56
